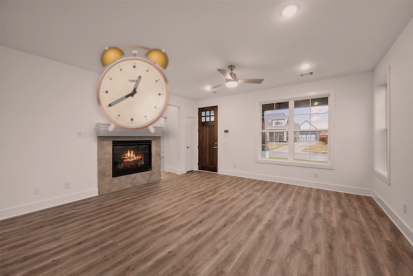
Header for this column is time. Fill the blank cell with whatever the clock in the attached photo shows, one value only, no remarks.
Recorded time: 12:40
